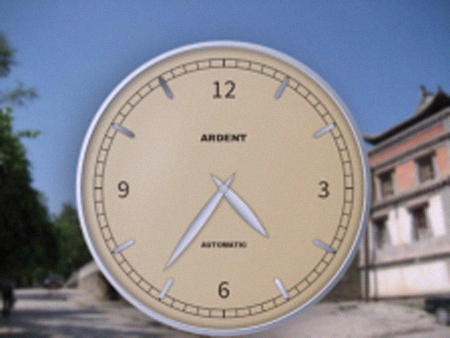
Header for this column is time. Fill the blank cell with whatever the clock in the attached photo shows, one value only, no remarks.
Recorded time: 4:36
